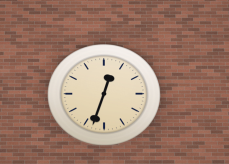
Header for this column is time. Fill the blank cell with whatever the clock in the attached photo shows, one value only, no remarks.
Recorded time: 12:33
